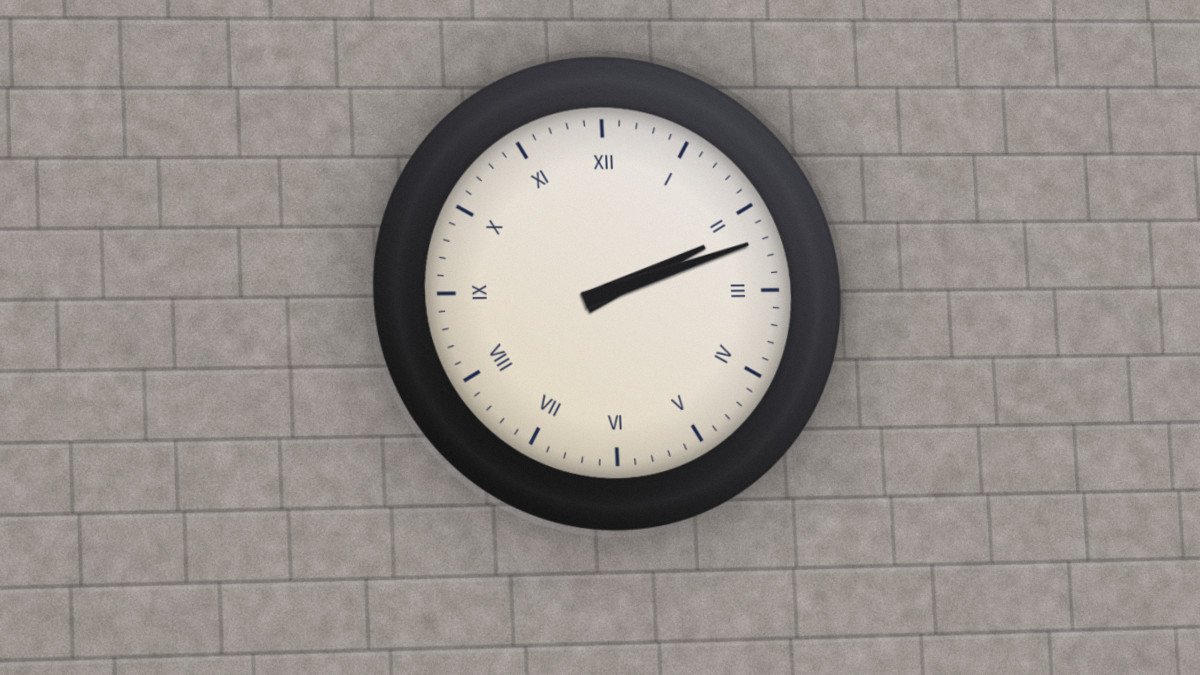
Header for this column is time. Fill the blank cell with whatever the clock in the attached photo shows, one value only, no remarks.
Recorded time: 2:12
